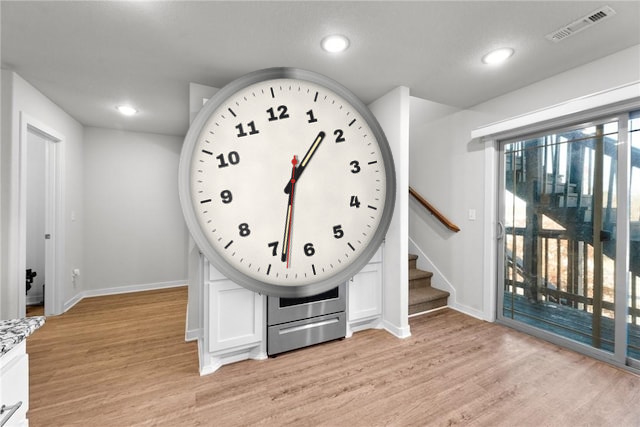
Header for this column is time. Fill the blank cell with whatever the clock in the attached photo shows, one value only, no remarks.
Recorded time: 1:33:33
